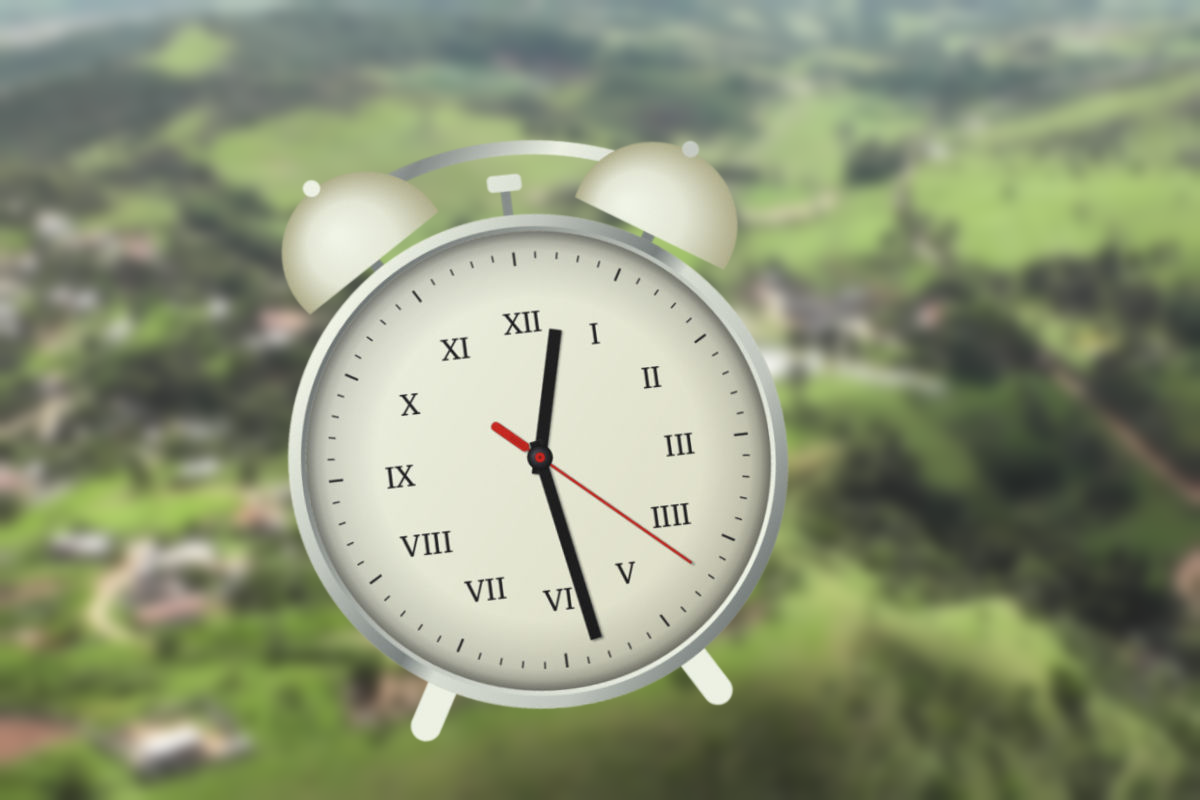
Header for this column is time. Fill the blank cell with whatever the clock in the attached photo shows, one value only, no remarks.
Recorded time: 12:28:22
